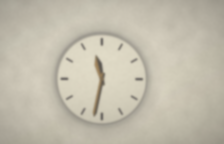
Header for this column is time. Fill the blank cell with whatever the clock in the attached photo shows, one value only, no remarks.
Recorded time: 11:32
